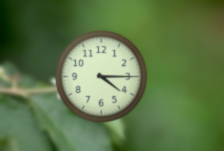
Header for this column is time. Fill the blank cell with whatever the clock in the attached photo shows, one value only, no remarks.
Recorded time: 4:15
